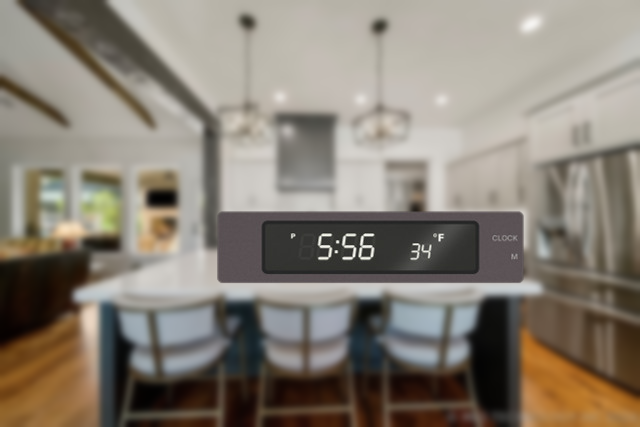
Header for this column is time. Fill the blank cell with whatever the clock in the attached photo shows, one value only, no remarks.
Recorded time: 5:56
